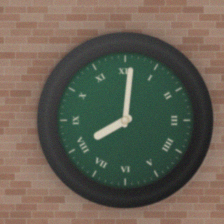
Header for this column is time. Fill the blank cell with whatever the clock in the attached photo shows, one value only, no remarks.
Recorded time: 8:01
